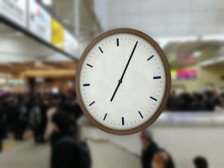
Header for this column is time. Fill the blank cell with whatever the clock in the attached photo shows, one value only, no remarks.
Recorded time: 7:05
